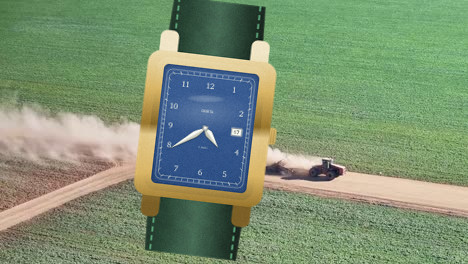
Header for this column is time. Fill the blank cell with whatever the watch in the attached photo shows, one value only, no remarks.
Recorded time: 4:39
